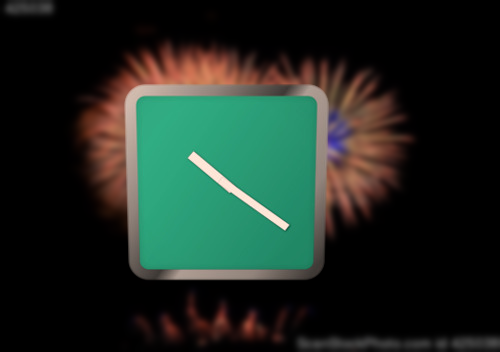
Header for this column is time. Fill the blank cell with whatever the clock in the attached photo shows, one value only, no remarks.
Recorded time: 10:21
